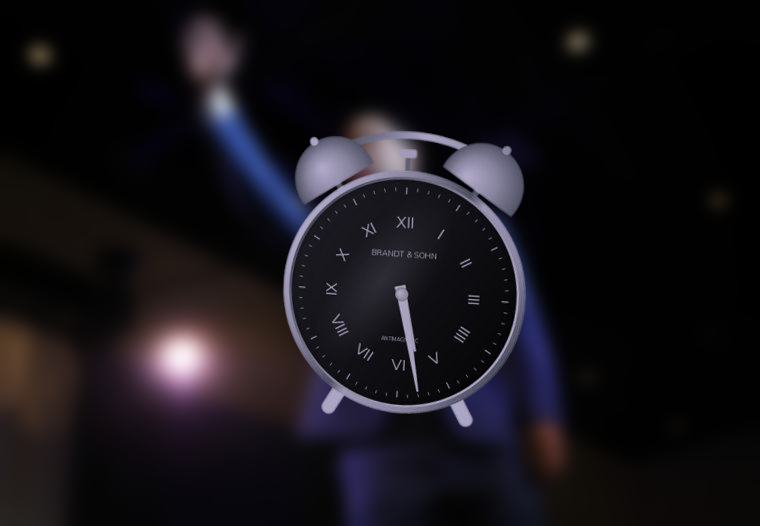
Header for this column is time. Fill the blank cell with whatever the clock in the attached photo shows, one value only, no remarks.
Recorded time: 5:28
